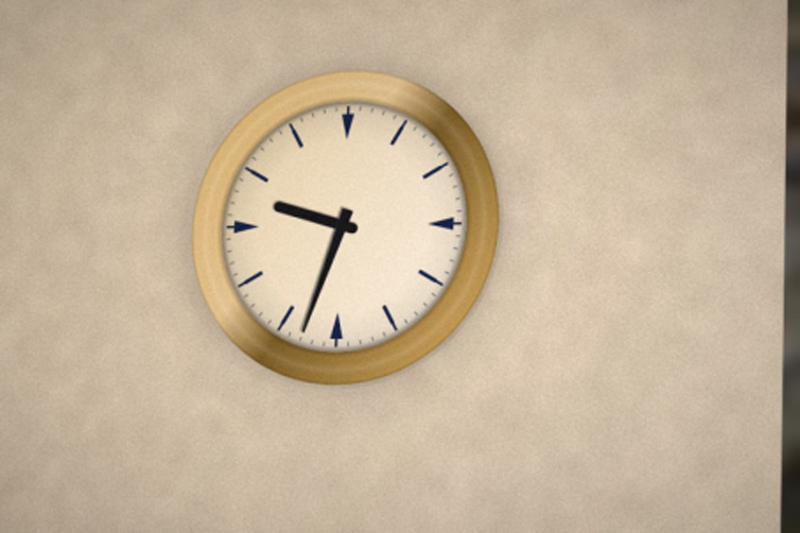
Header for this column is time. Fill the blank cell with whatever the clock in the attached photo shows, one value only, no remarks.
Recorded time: 9:33
